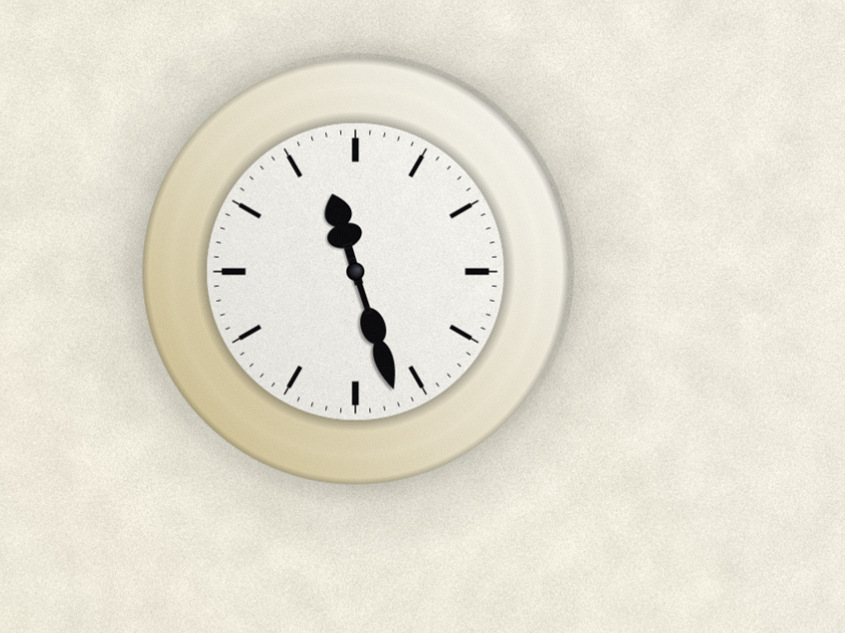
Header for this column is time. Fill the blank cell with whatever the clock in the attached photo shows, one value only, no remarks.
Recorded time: 11:27
